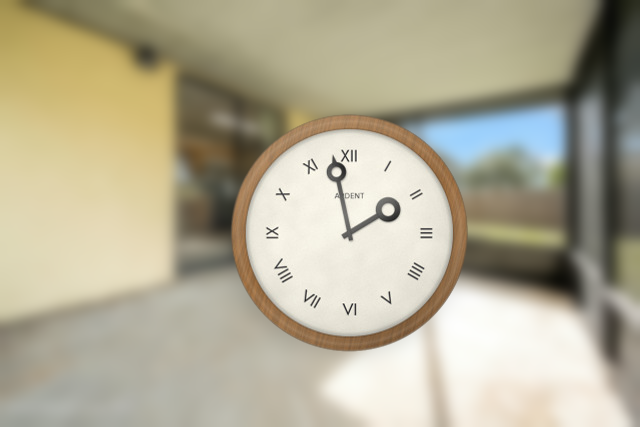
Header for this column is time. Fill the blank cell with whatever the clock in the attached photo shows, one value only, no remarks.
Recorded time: 1:58
